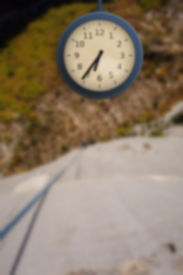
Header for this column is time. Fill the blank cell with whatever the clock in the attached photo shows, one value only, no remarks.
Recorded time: 6:36
